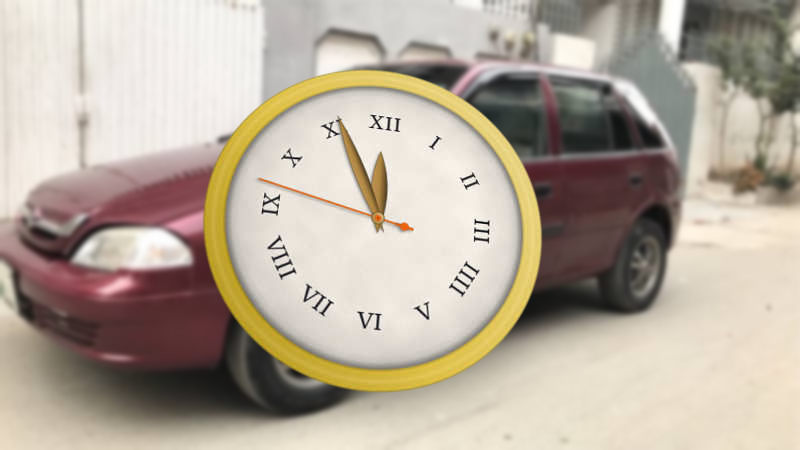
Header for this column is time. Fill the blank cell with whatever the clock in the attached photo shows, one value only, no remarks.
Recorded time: 11:55:47
